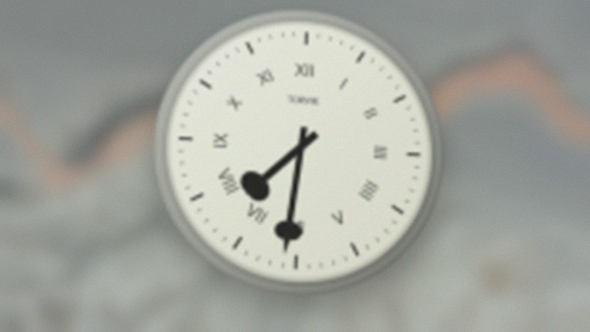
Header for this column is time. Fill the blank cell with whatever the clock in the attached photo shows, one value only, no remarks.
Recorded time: 7:31
